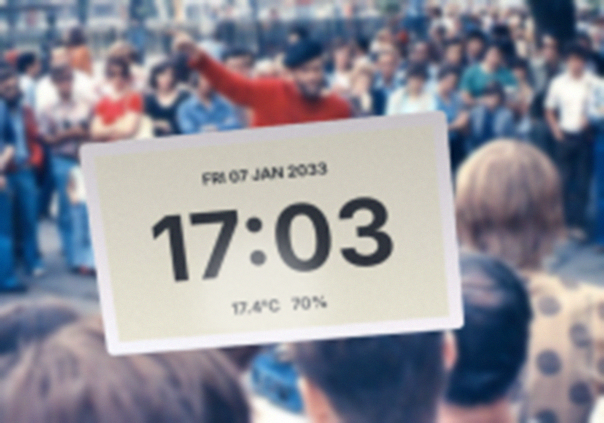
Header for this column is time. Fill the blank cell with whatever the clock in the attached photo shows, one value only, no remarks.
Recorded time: 17:03
